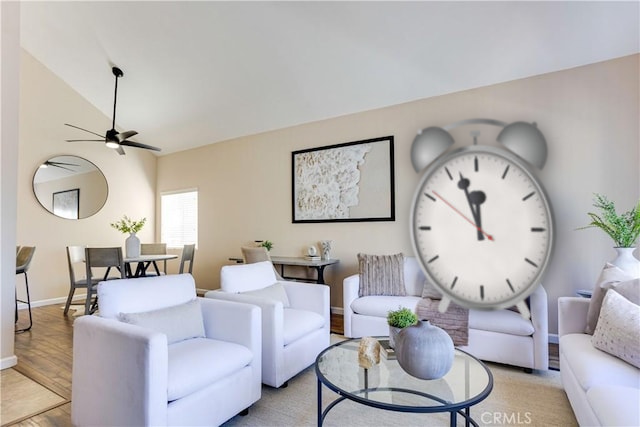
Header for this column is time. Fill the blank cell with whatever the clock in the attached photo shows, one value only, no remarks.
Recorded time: 11:56:51
